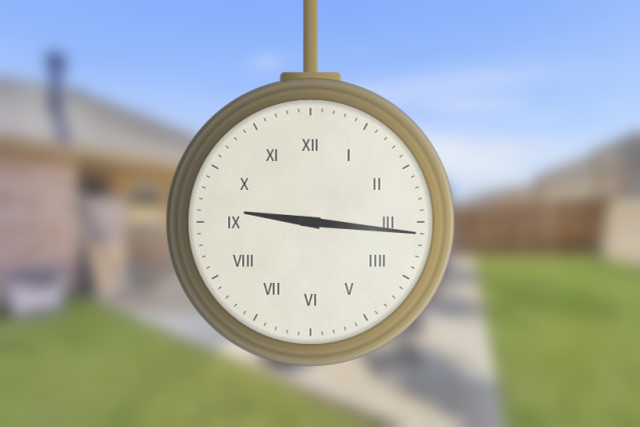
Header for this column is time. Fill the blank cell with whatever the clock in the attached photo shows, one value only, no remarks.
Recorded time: 9:16
